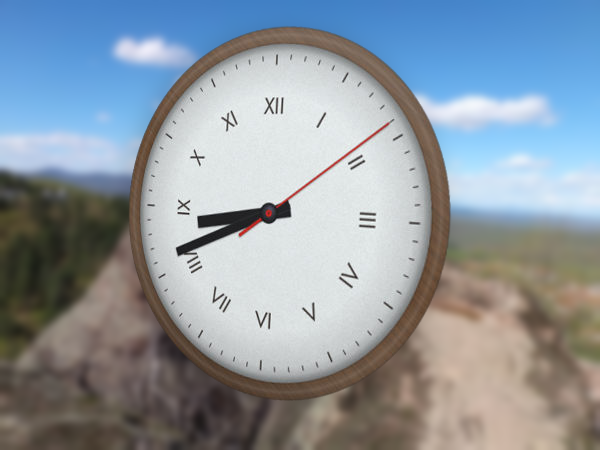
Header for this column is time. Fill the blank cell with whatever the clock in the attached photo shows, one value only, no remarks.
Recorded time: 8:41:09
